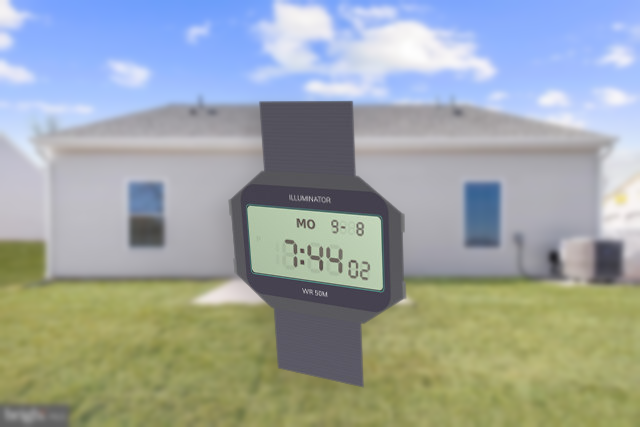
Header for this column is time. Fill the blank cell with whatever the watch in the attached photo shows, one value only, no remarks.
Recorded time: 7:44:02
